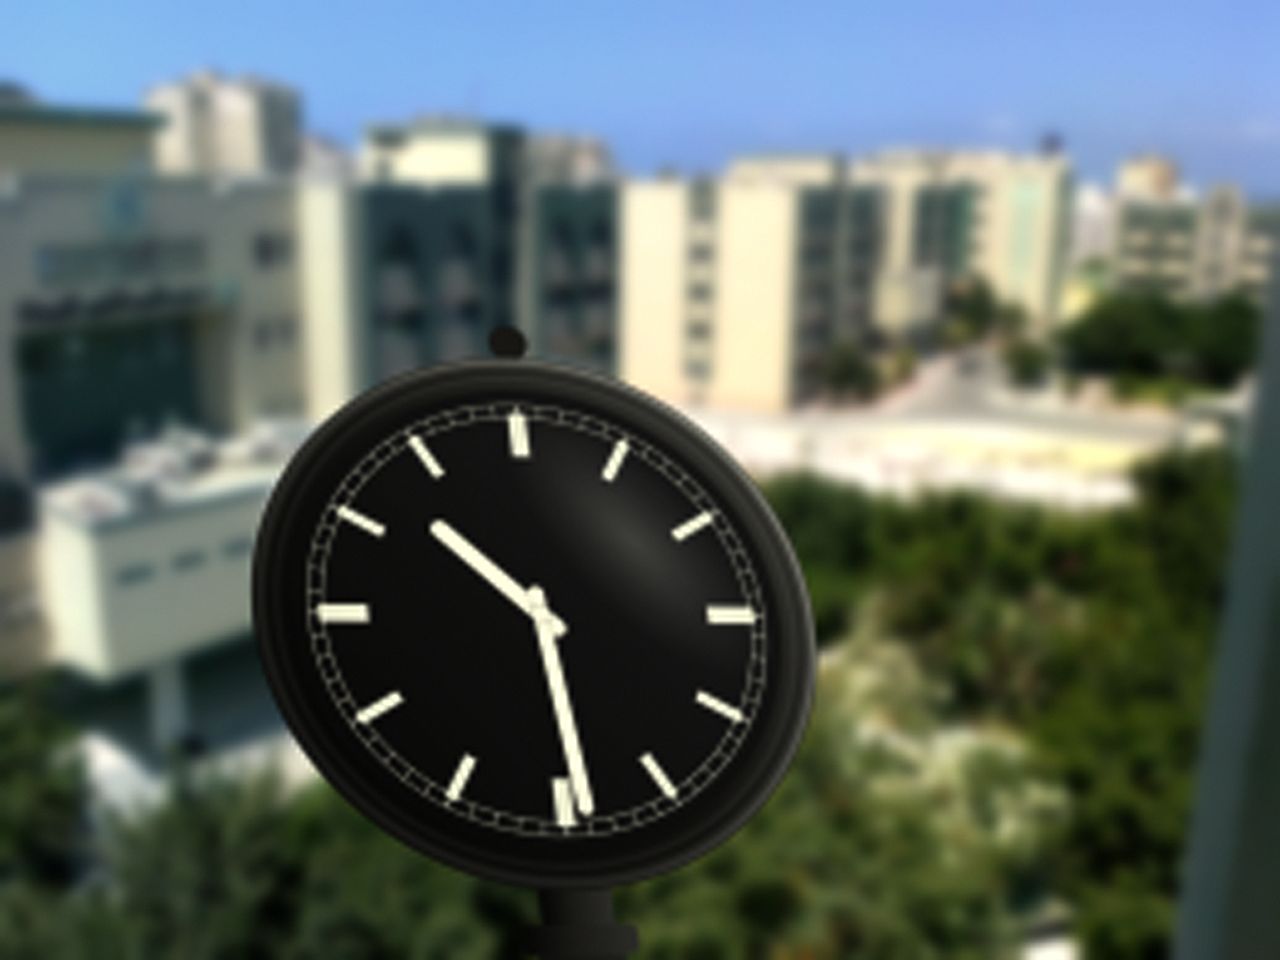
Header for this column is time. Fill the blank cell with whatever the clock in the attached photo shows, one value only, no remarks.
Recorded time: 10:29
